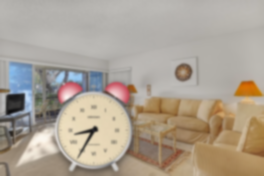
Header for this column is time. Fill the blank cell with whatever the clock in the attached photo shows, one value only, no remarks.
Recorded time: 8:35
